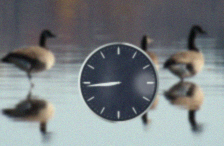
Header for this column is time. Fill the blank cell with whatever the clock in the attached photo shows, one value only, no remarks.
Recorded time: 8:44
